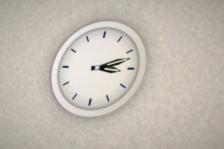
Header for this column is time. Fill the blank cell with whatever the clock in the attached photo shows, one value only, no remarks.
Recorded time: 3:12
